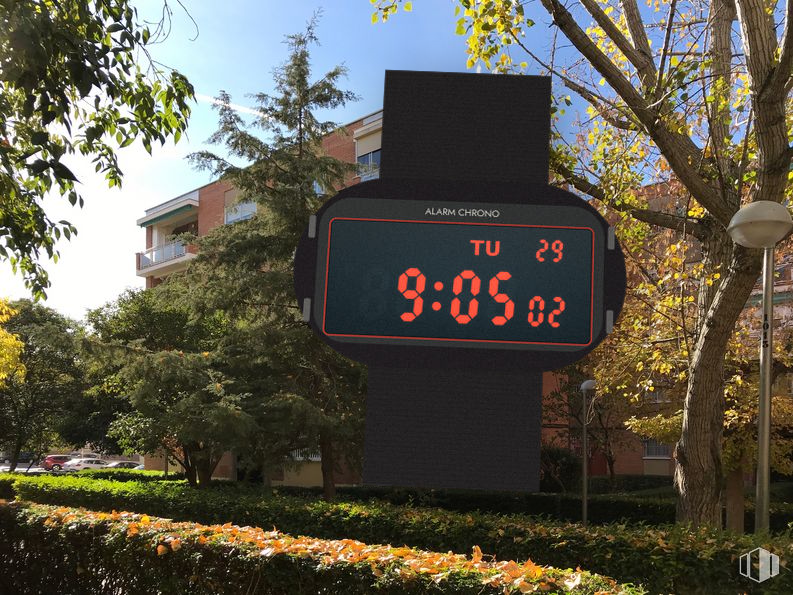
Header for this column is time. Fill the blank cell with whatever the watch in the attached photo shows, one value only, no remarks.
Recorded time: 9:05:02
